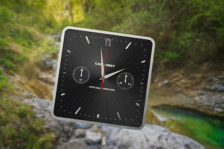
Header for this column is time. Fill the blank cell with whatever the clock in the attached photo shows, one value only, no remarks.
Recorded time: 1:58
